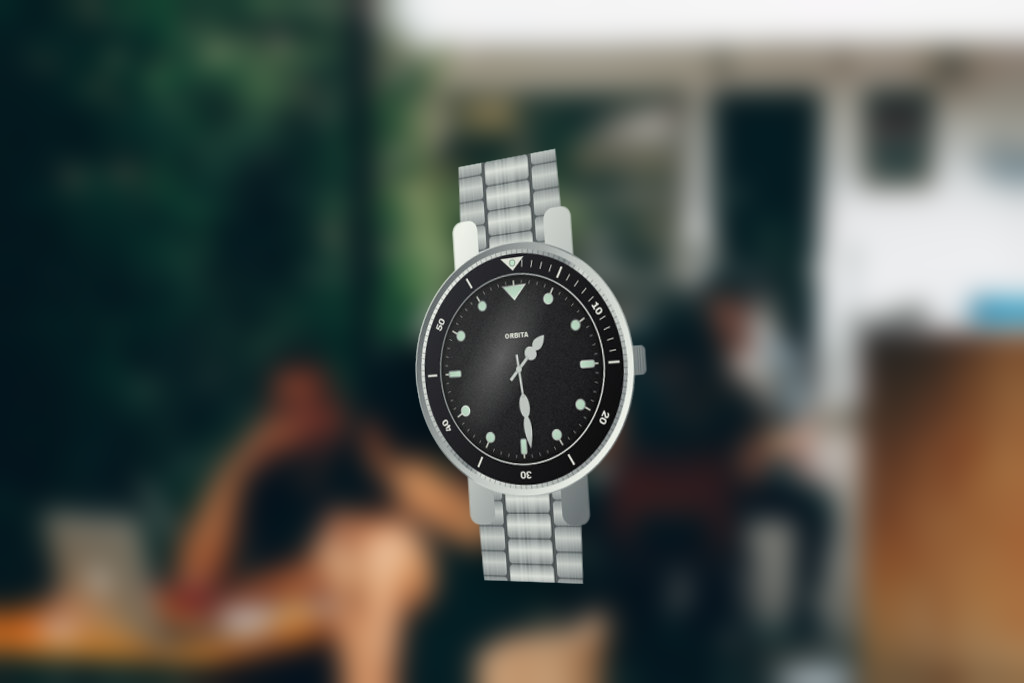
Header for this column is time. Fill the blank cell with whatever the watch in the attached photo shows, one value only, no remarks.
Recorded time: 1:29
